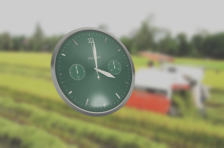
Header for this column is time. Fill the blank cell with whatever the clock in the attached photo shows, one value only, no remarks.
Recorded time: 4:01
